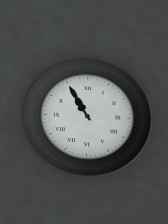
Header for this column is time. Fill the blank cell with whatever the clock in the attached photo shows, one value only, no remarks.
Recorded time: 10:55
